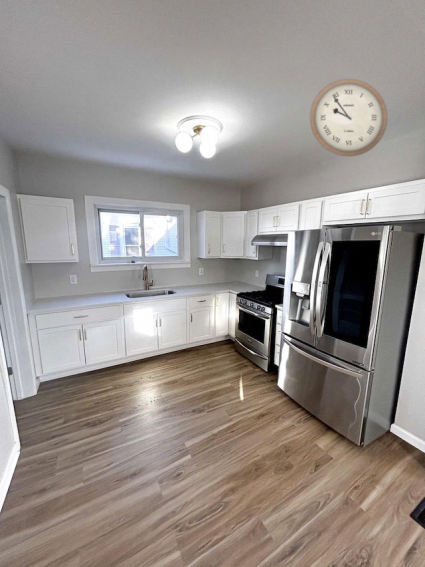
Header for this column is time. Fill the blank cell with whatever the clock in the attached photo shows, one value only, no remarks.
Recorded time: 9:54
